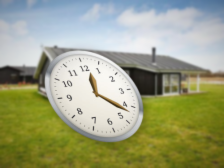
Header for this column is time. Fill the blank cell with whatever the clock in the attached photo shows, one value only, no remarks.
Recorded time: 12:22
